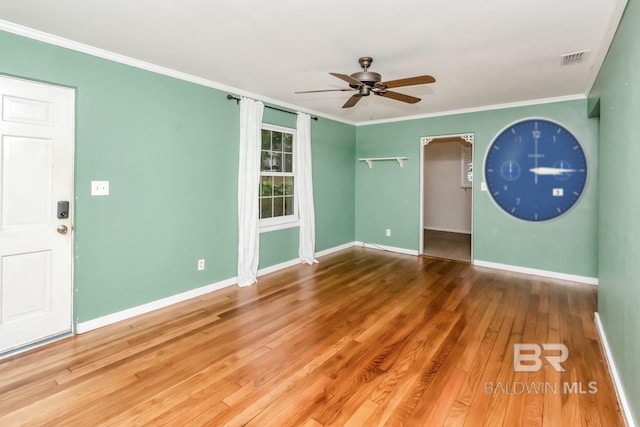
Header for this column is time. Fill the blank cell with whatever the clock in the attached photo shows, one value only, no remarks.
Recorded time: 3:15
